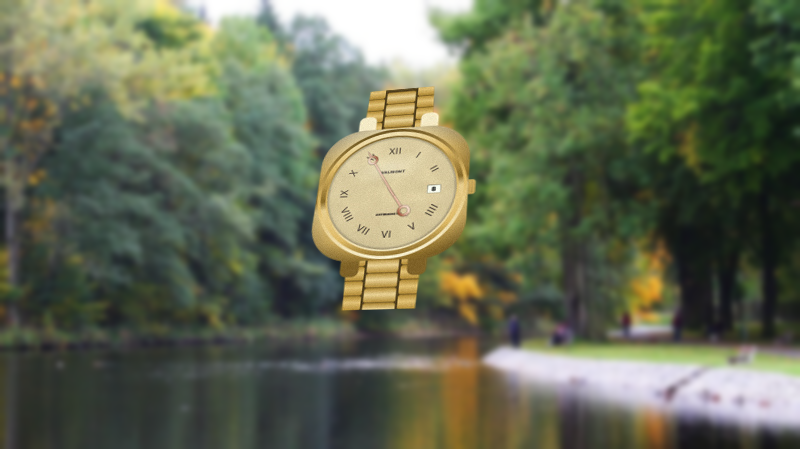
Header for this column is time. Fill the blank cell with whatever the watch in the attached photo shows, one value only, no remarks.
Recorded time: 4:55
